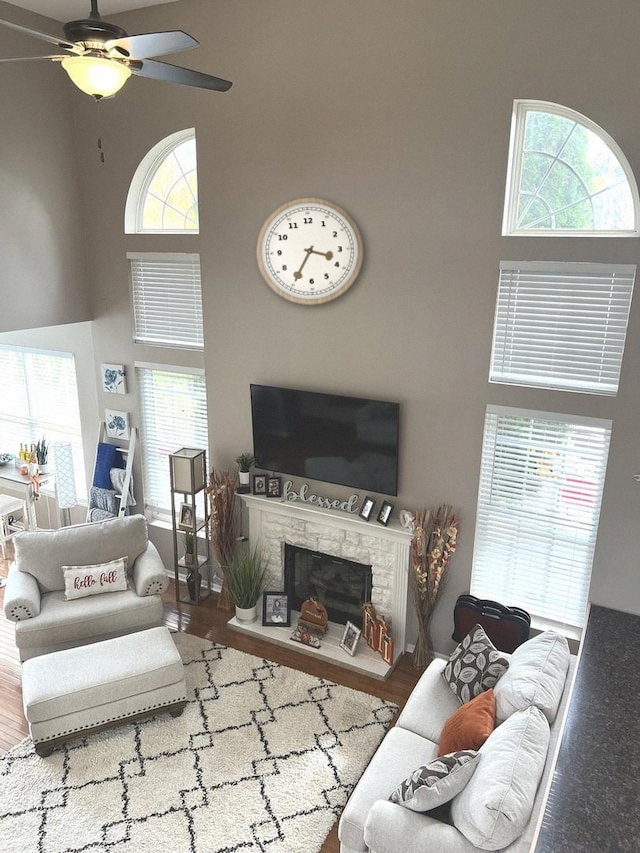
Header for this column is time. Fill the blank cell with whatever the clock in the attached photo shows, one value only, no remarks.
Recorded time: 3:35
